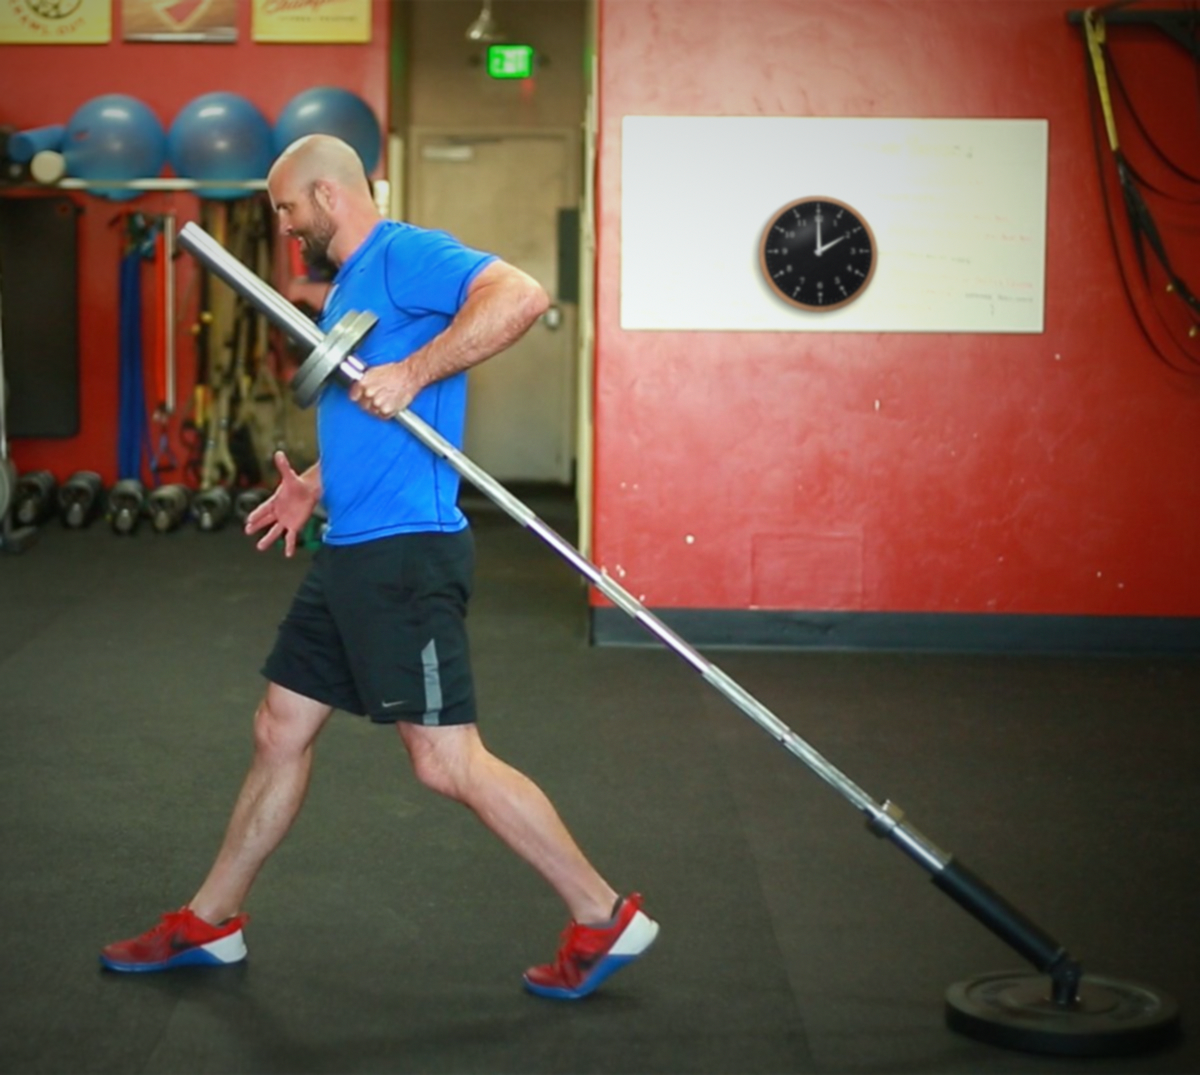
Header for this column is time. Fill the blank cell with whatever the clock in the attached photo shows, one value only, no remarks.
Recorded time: 2:00
